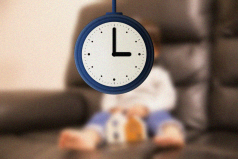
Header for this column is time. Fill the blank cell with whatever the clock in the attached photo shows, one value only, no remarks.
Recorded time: 3:00
